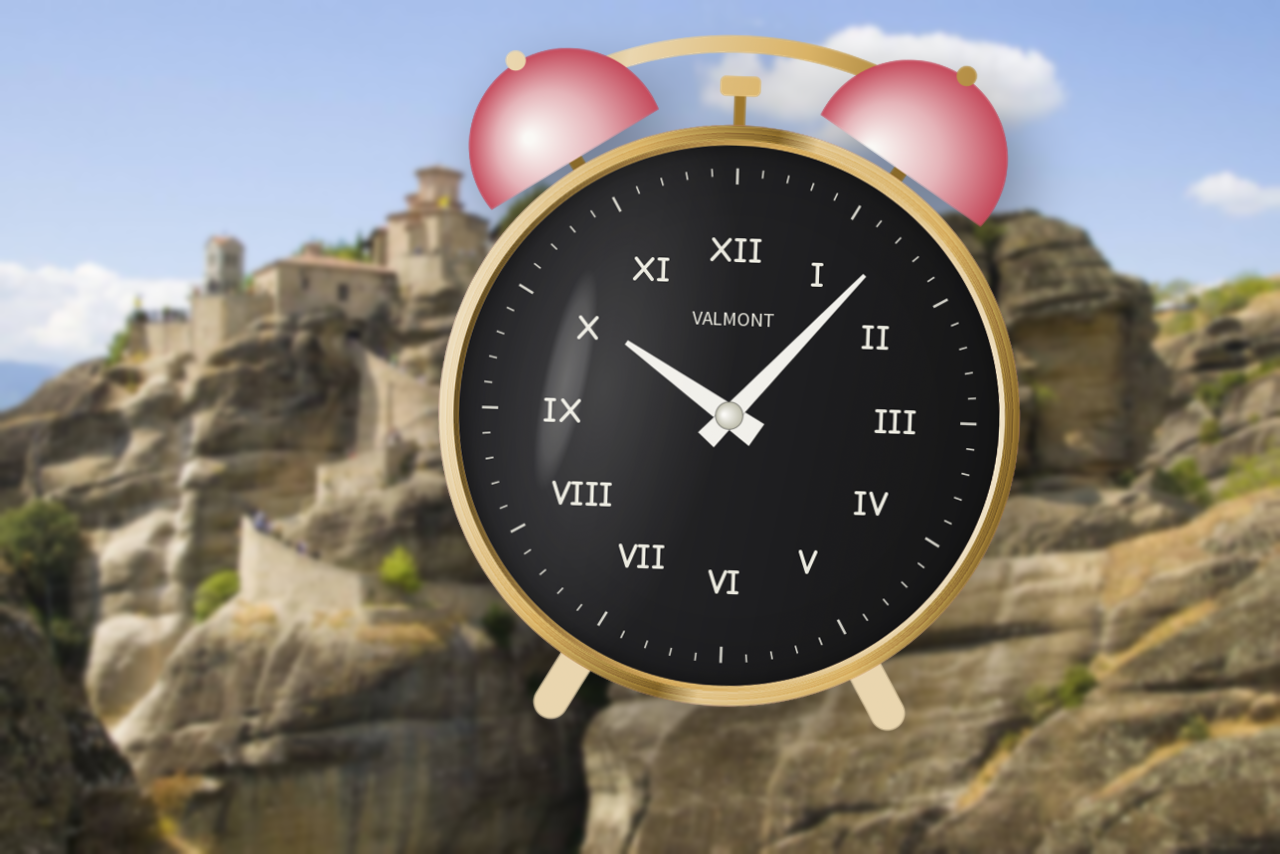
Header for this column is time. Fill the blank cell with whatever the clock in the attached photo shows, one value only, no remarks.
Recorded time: 10:07
